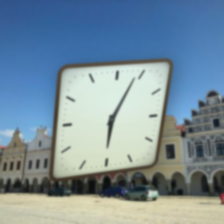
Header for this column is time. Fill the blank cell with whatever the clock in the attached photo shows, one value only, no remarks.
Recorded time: 6:04
